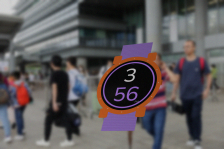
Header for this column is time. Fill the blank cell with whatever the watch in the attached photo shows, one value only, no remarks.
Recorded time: 3:56
